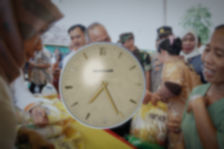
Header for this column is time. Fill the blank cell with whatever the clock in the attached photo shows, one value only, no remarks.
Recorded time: 7:26
